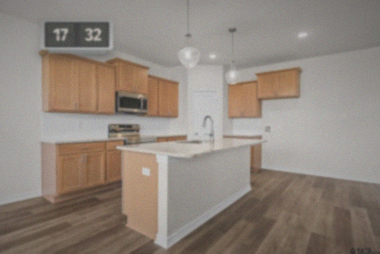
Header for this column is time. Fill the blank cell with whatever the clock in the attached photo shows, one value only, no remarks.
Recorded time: 17:32
